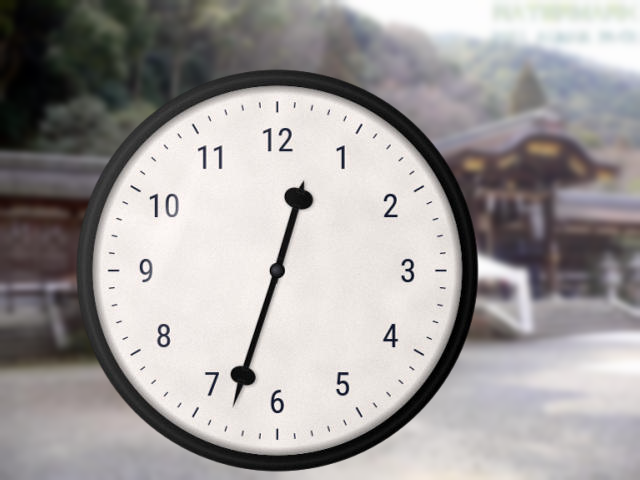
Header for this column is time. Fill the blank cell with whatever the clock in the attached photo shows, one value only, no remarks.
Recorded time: 12:33
